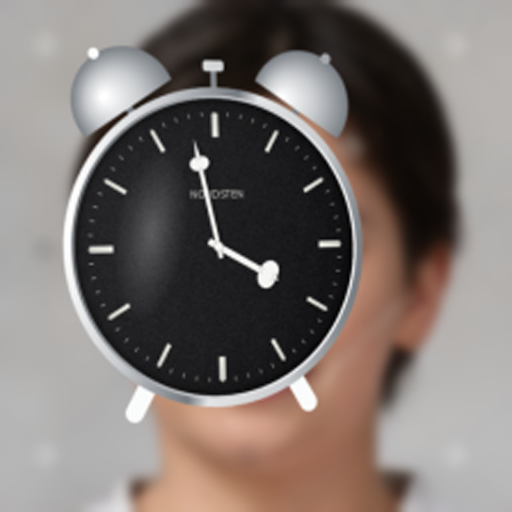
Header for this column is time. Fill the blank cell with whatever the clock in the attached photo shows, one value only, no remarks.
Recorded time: 3:58
